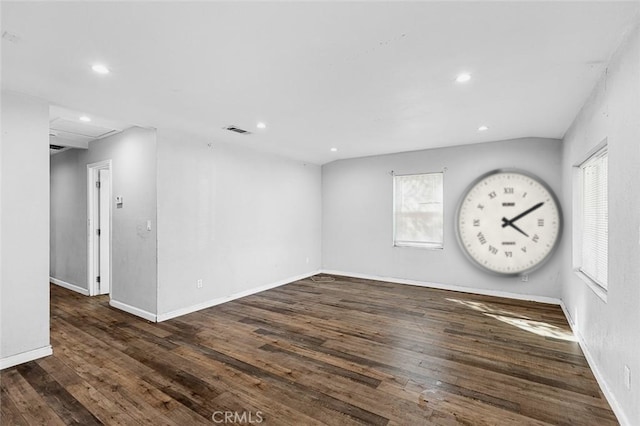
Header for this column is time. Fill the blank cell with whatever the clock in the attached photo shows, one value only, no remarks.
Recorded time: 4:10
